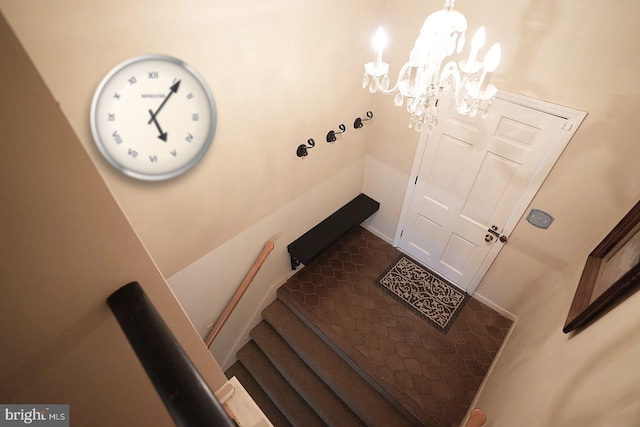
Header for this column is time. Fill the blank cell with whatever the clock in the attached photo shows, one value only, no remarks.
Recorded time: 5:06
